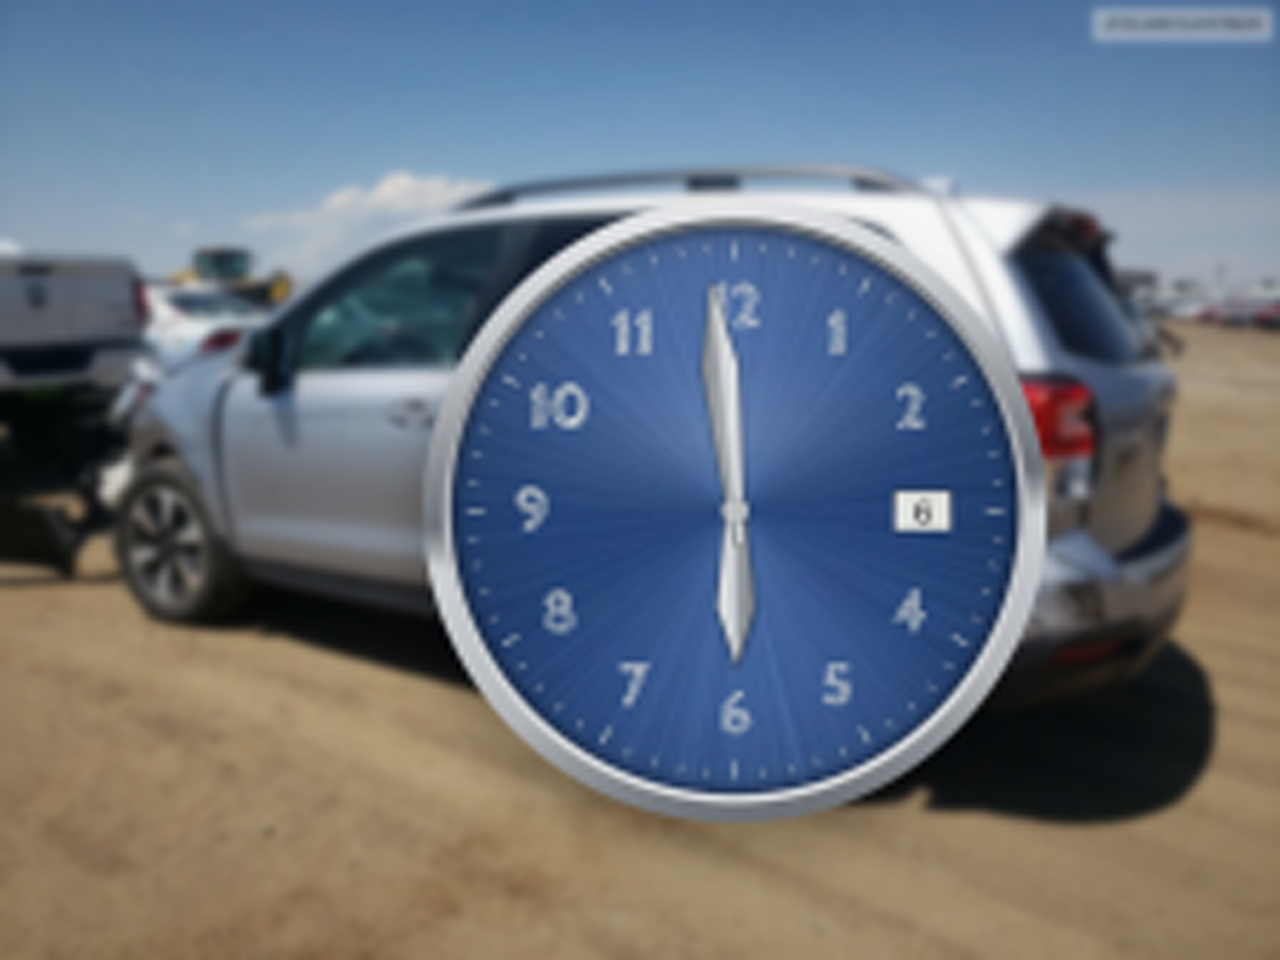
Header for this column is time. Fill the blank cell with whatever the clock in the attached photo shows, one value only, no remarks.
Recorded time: 5:59
